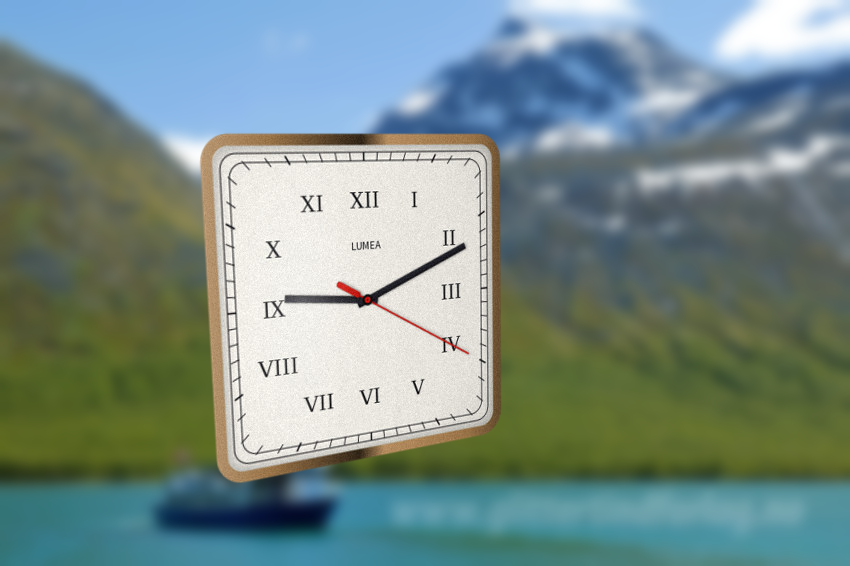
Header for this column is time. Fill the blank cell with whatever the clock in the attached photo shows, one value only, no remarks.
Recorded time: 9:11:20
